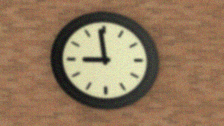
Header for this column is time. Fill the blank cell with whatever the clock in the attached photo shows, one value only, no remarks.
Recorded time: 8:59
